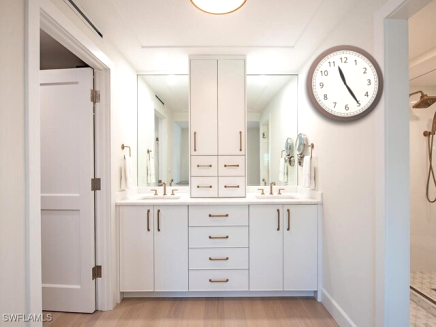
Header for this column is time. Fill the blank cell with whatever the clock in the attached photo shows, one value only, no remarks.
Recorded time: 11:25
